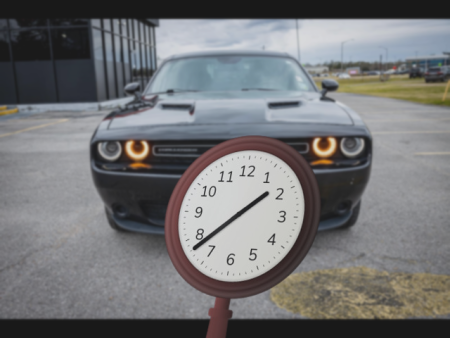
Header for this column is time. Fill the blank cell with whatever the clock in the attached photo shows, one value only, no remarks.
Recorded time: 1:38
